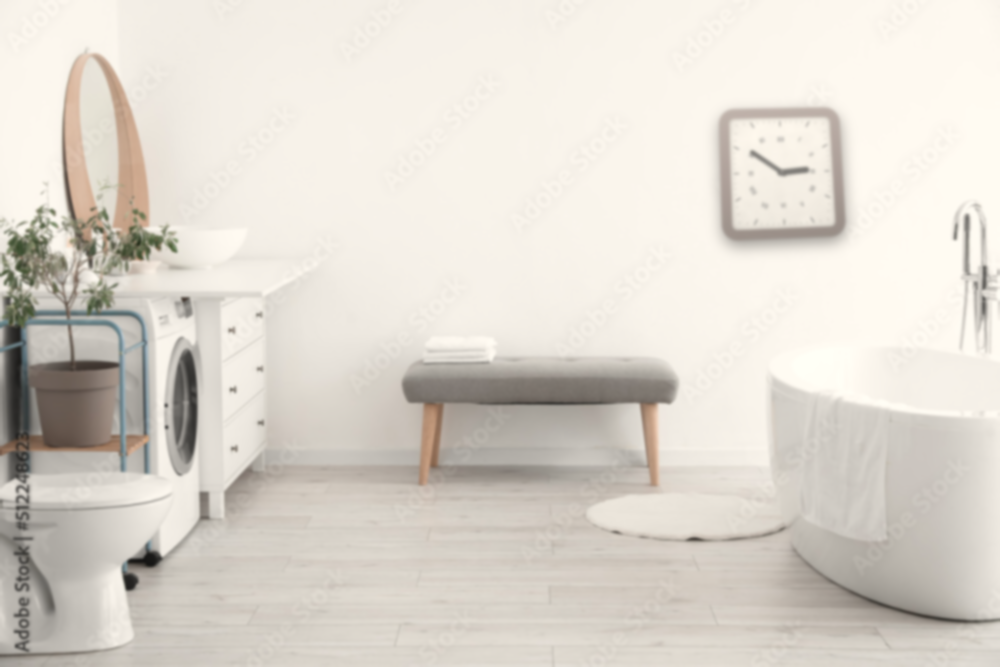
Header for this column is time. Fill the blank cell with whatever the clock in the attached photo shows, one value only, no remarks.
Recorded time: 2:51
